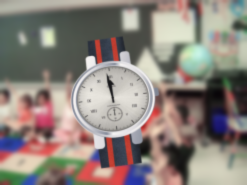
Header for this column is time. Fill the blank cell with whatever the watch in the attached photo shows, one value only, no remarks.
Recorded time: 11:59
